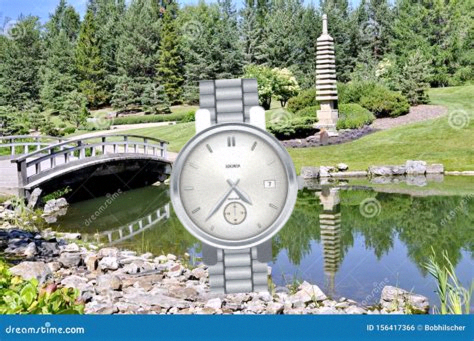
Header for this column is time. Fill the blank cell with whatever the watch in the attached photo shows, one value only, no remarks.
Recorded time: 4:37
